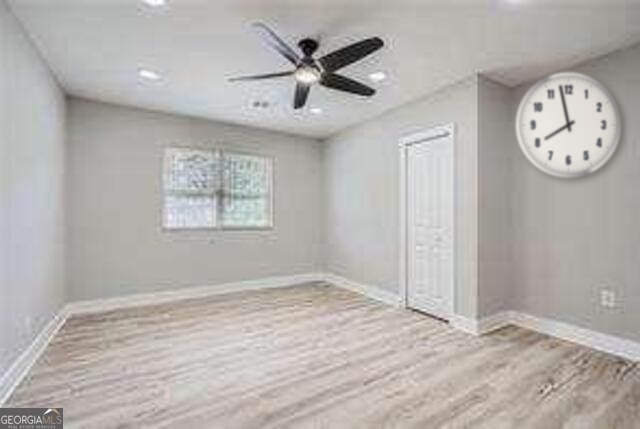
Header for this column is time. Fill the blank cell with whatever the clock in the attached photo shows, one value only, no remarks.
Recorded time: 7:58
